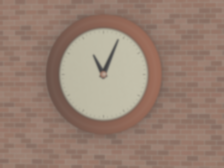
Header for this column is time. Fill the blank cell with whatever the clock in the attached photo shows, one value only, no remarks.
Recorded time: 11:04
